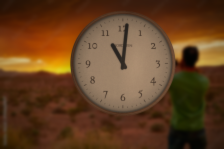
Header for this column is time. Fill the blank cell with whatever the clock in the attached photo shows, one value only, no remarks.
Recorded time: 11:01
